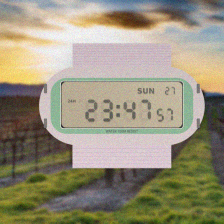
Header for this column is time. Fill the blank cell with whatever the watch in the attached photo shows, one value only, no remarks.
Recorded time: 23:47:57
